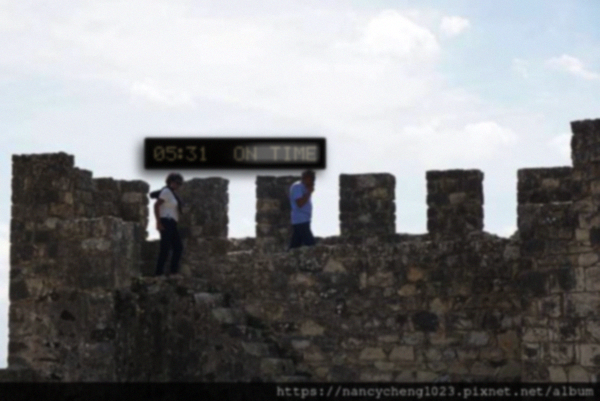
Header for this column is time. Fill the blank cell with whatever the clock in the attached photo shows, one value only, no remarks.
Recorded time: 5:31
